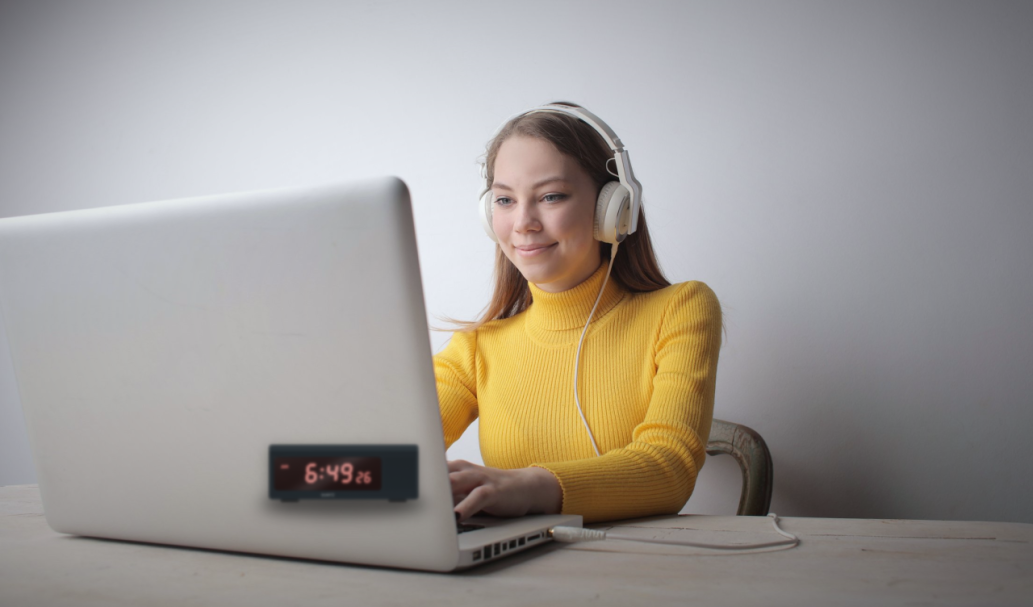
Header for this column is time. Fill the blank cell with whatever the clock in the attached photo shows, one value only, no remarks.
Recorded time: 6:49
